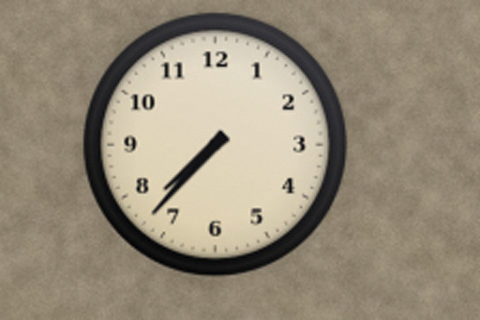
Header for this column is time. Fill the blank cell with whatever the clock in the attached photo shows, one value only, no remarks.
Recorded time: 7:37
